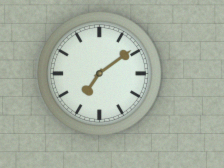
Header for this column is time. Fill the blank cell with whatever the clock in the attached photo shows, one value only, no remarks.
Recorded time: 7:09
